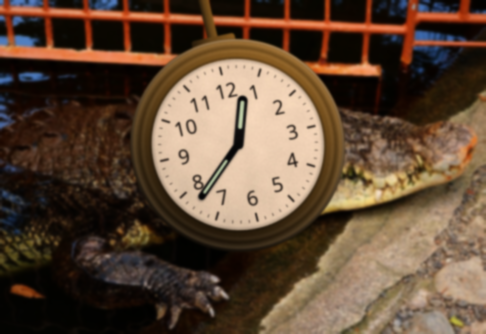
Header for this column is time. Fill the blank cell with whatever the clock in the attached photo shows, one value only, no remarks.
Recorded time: 12:38
